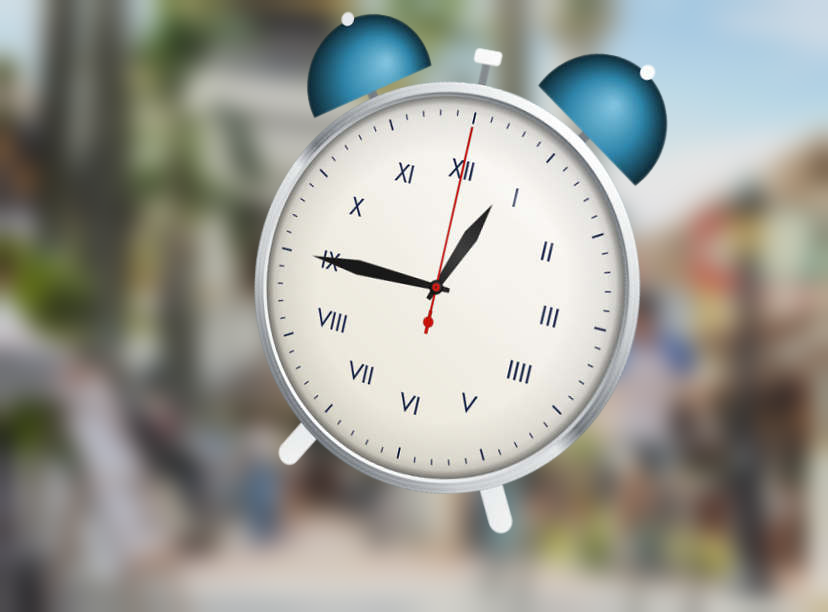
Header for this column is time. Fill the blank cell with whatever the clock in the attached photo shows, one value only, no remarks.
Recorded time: 12:45:00
